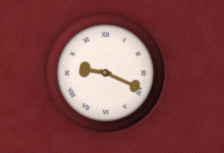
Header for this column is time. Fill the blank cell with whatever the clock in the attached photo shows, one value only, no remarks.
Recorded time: 9:19
